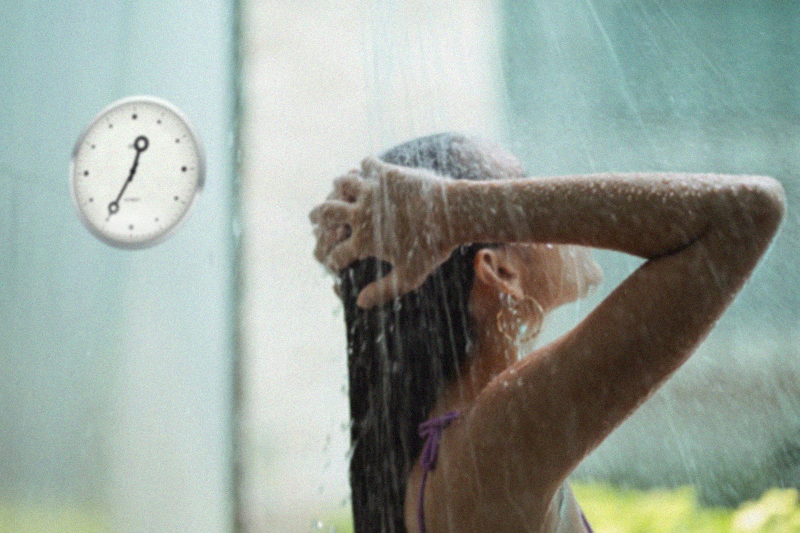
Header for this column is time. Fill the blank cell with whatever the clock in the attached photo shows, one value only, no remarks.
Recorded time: 12:35
